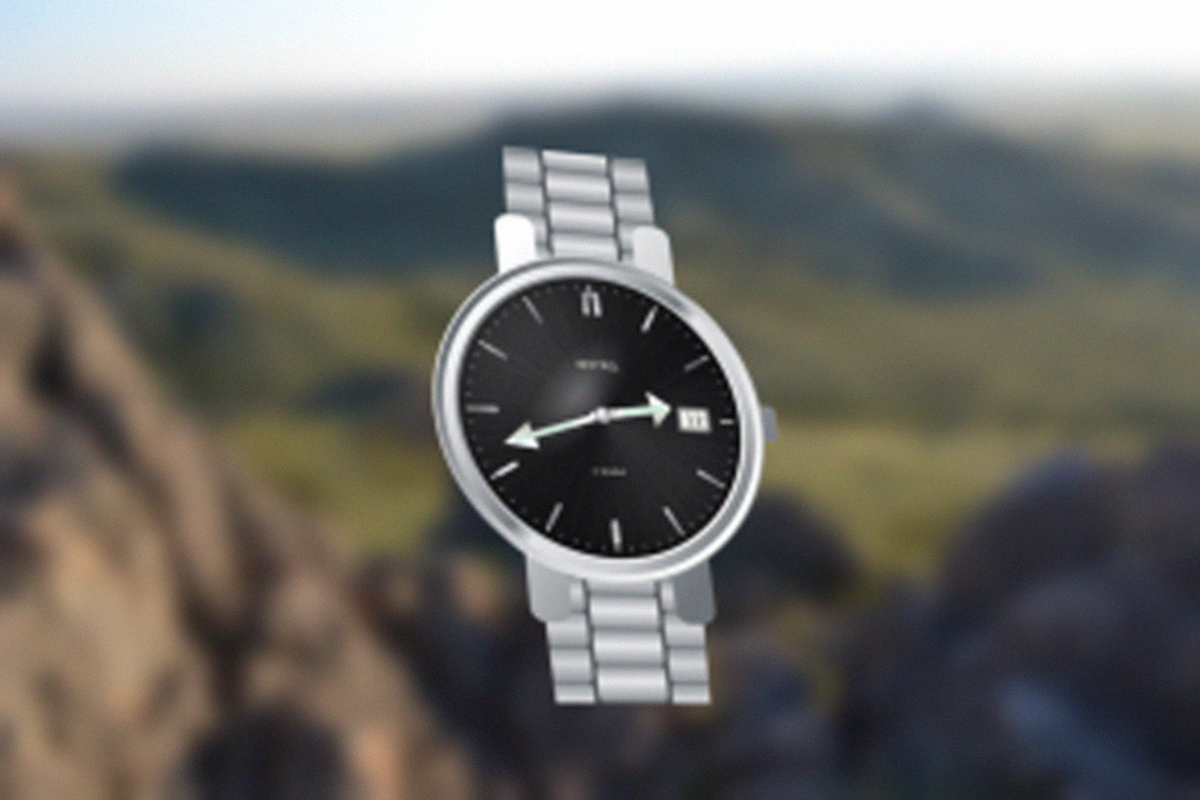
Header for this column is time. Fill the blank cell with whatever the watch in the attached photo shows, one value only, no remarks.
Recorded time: 2:42
